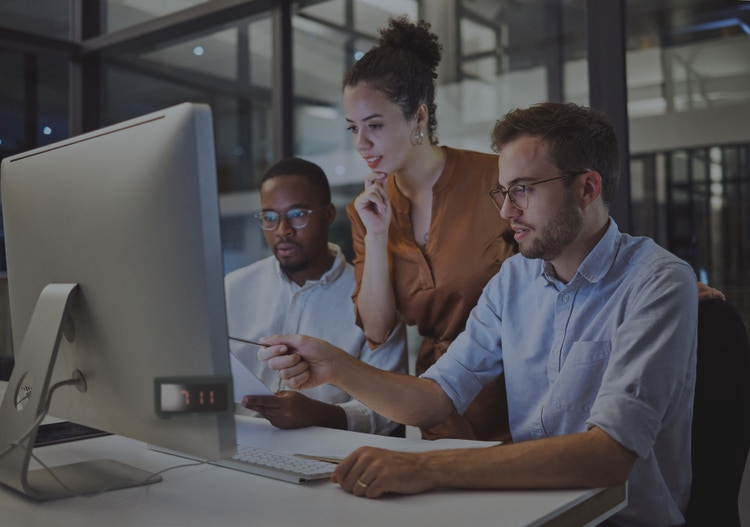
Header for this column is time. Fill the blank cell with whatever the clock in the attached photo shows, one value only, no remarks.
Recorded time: 7:11
